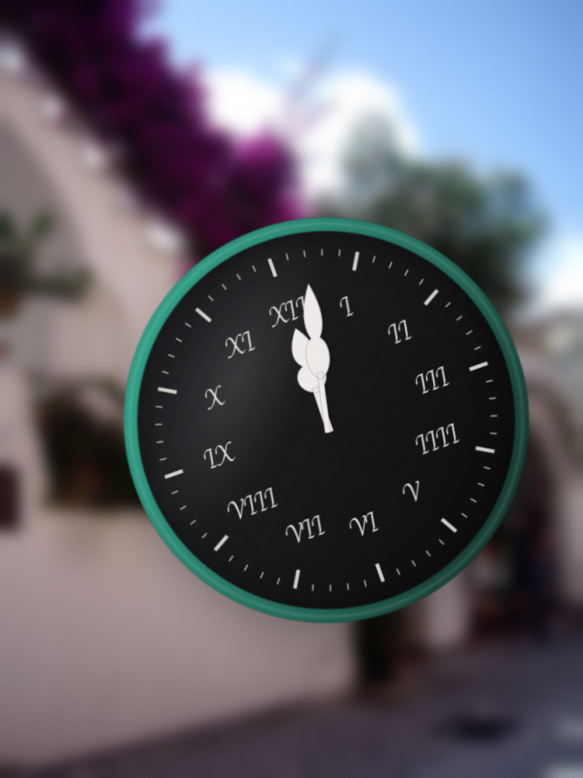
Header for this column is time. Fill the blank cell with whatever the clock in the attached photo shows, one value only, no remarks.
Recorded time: 12:02
